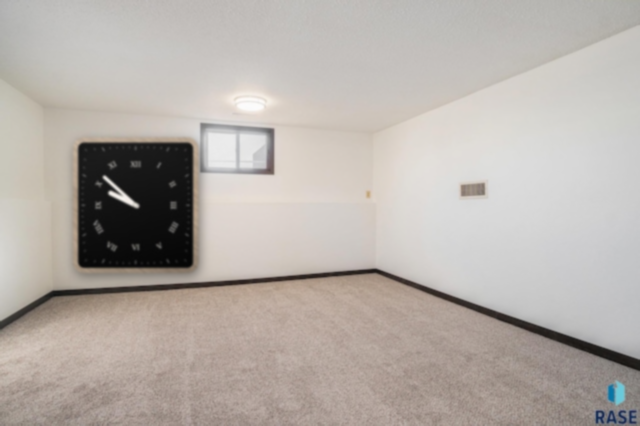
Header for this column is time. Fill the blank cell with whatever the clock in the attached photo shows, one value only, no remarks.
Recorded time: 9:52
